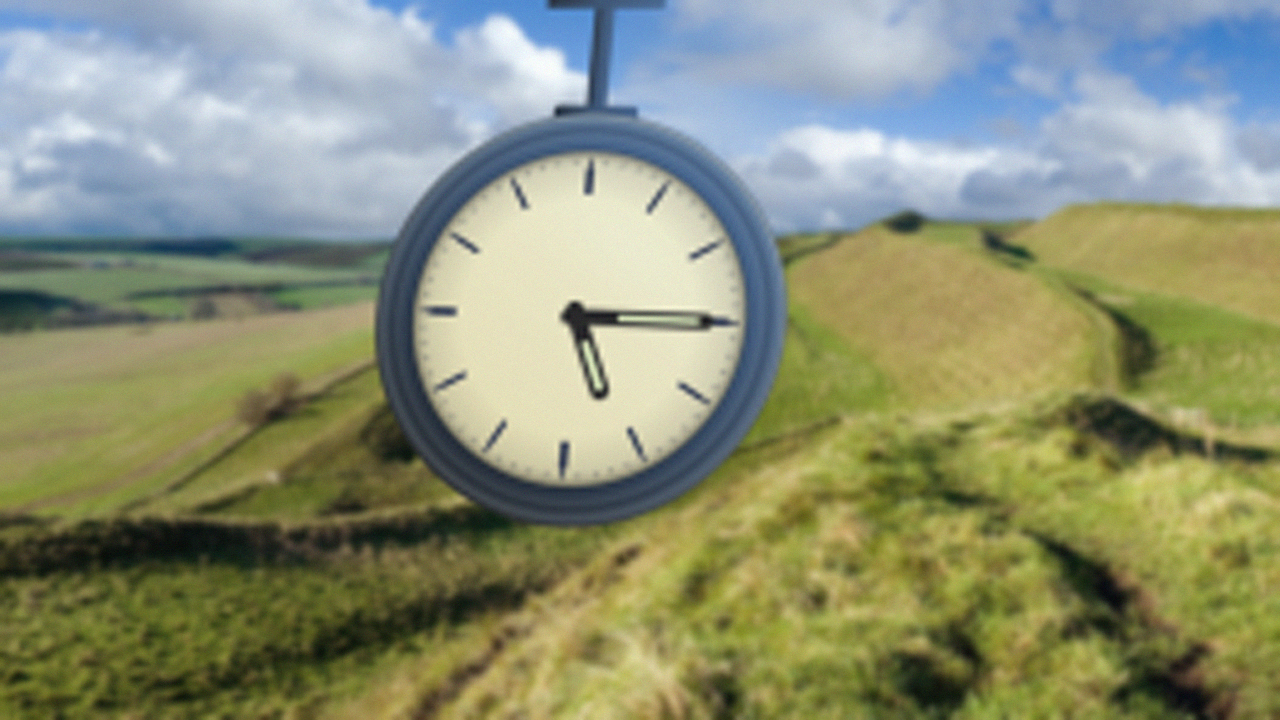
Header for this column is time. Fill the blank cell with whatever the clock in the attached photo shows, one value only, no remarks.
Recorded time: 5:15
